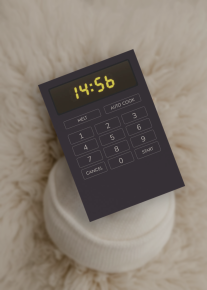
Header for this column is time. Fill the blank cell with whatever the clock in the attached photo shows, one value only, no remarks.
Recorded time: 14:56
